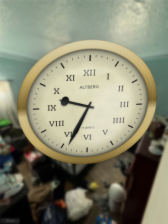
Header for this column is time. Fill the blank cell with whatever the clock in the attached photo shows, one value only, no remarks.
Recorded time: 9:34
